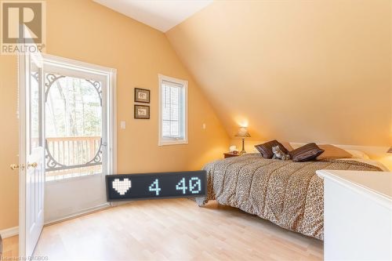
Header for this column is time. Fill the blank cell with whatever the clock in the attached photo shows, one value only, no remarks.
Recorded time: 4:40
